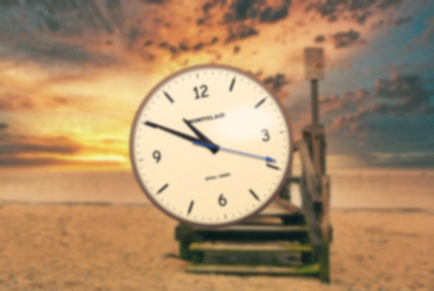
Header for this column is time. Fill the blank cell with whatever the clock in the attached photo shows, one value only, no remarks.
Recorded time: 10:50:19
